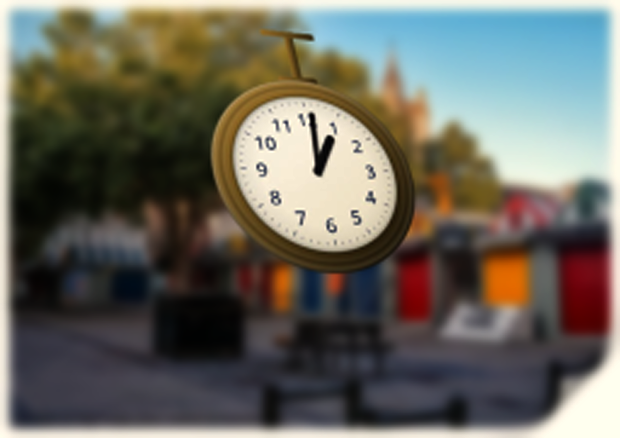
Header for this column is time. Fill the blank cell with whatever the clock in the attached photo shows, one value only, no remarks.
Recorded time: 1:01
